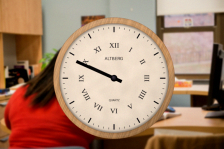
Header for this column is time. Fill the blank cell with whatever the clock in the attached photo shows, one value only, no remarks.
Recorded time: 9:49
